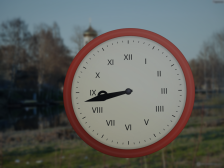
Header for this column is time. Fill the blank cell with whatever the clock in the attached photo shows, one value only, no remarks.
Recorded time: 8:43
